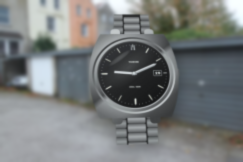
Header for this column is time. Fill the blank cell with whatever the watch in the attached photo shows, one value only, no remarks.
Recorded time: 9:11
